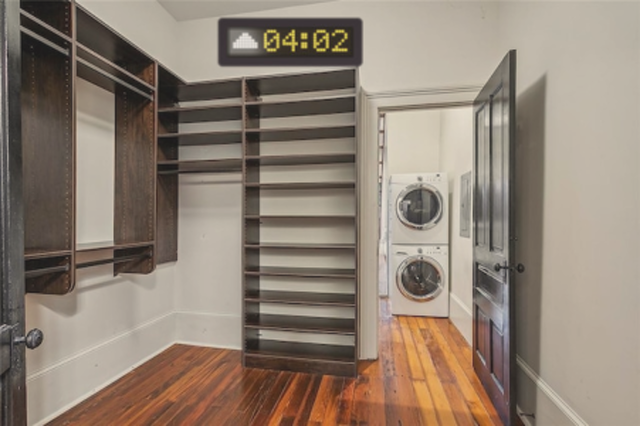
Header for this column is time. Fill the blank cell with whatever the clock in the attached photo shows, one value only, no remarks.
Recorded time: 4:02
